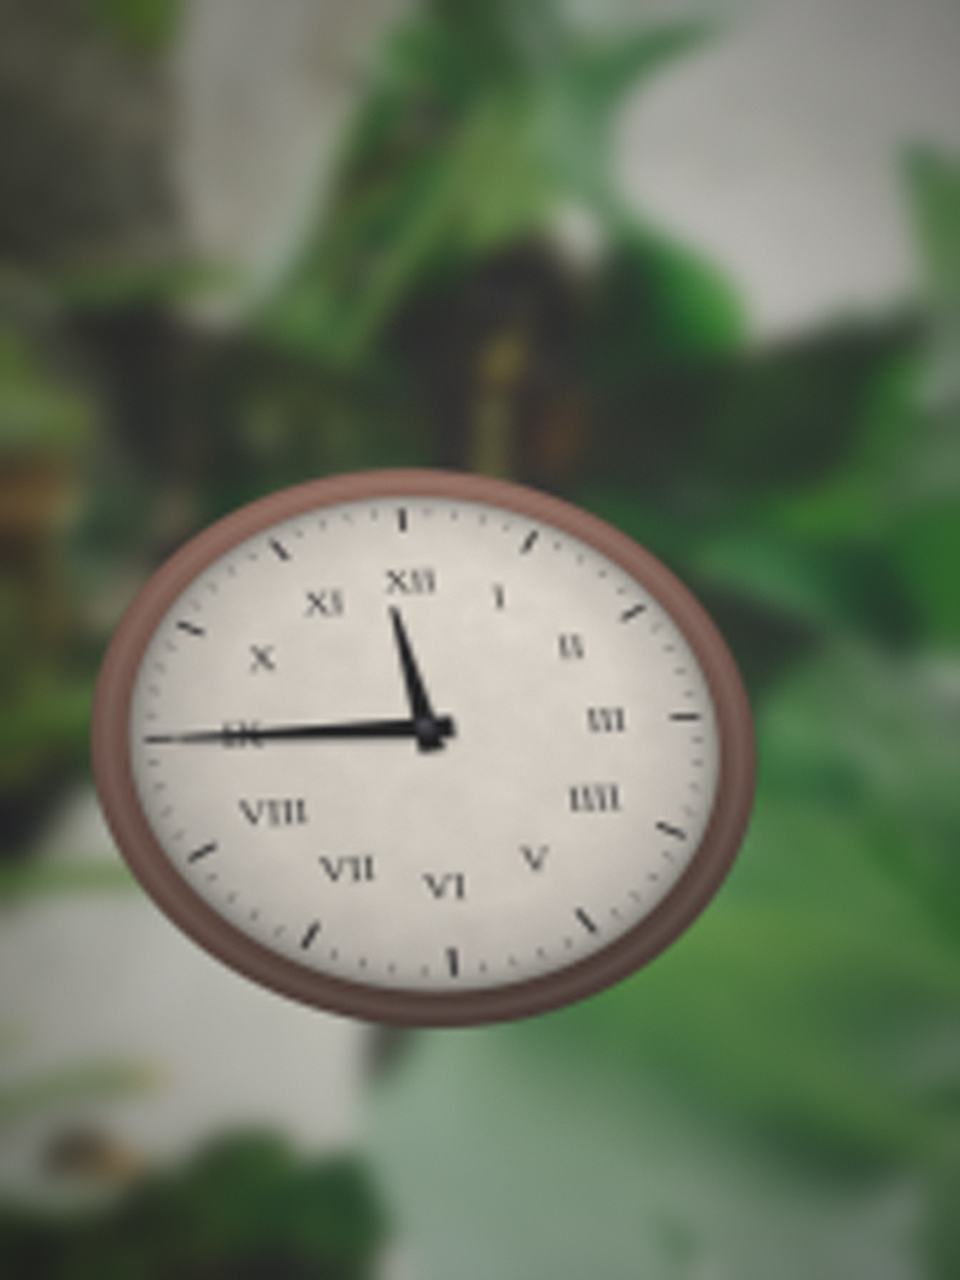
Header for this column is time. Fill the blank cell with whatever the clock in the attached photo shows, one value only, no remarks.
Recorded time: 11:45
